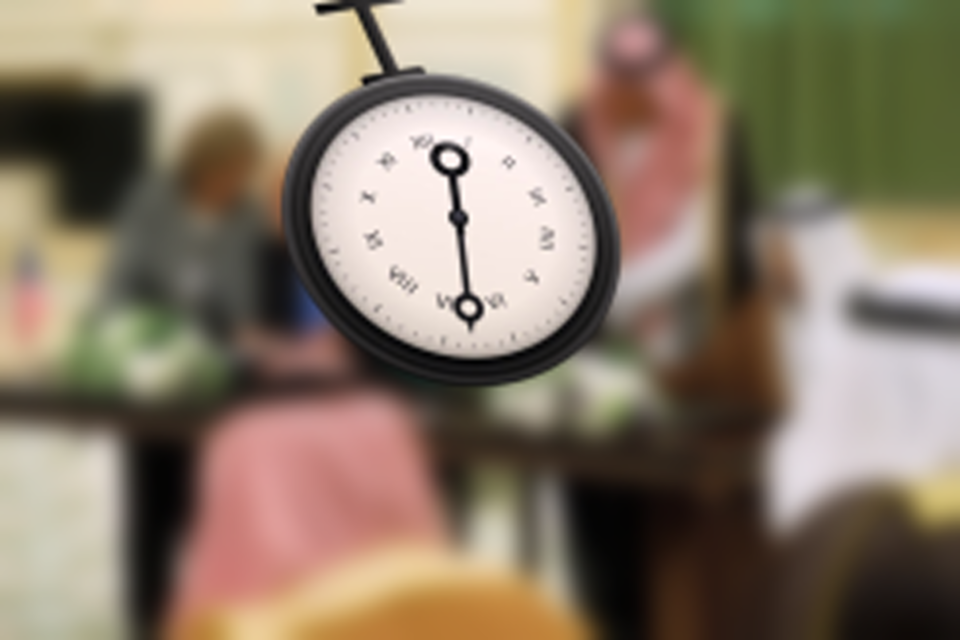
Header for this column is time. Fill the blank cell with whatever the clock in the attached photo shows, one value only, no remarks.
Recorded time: 12:33
